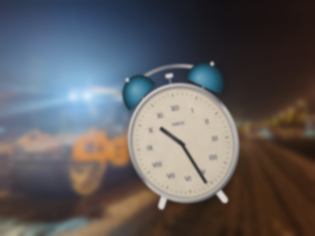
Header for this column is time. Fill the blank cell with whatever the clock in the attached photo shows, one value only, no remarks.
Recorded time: 10:26
